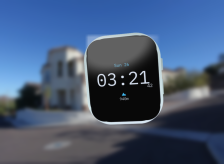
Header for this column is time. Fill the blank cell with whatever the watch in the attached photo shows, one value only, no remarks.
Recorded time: 3:21
